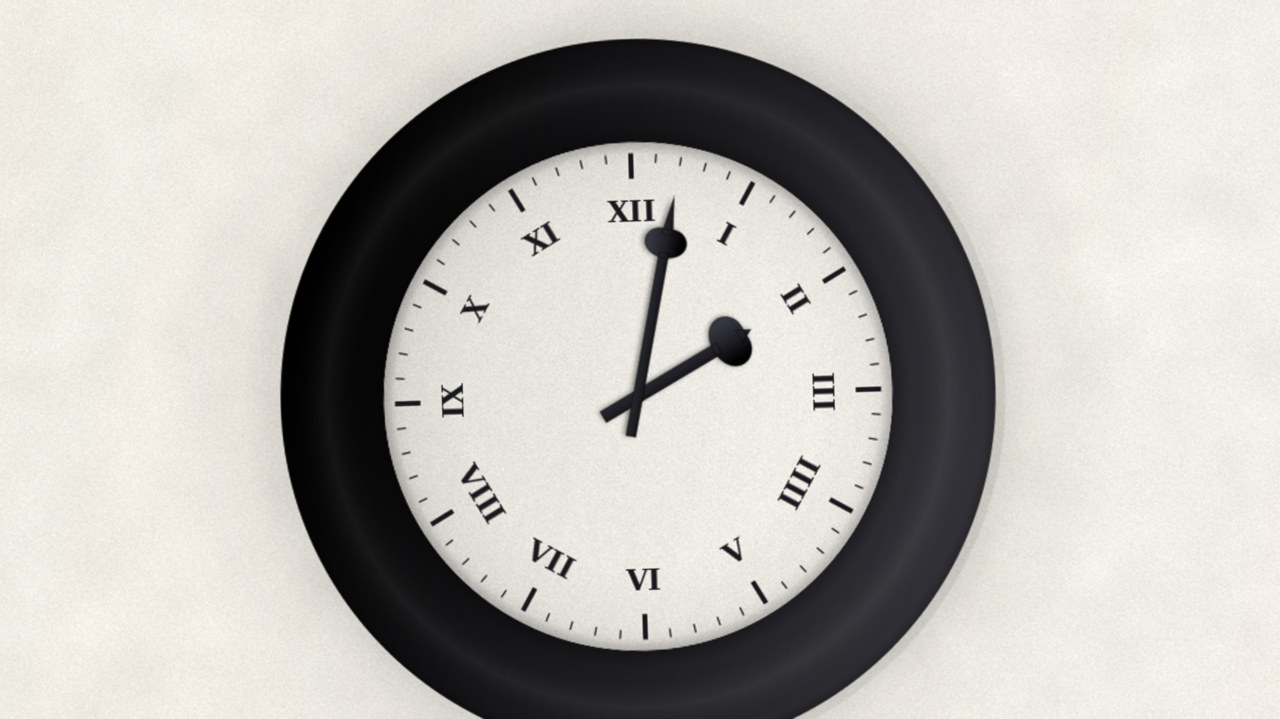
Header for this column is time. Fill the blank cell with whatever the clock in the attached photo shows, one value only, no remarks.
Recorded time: 2:02
